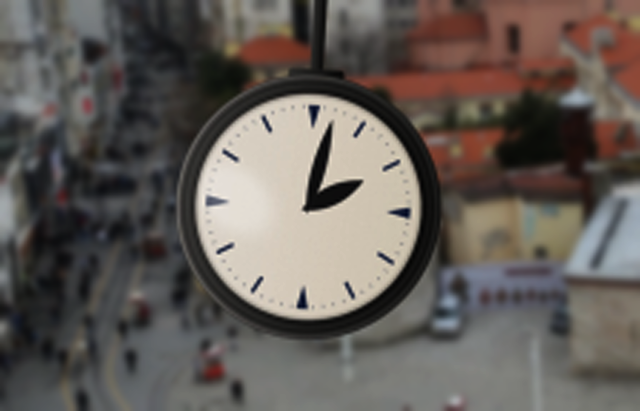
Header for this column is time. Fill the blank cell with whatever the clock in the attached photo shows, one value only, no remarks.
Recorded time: 2:02
